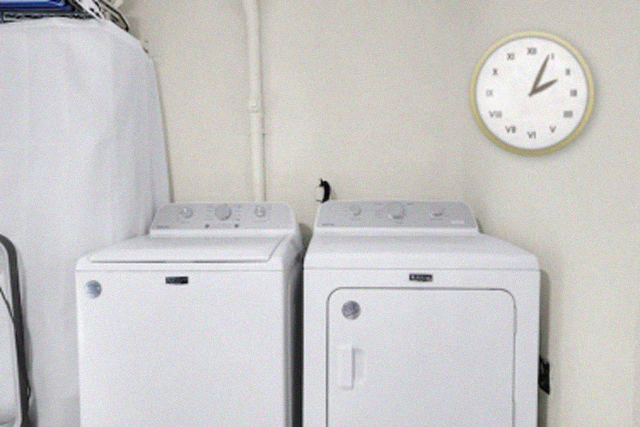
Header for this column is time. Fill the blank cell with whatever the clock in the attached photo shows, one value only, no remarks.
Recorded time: 2:04
